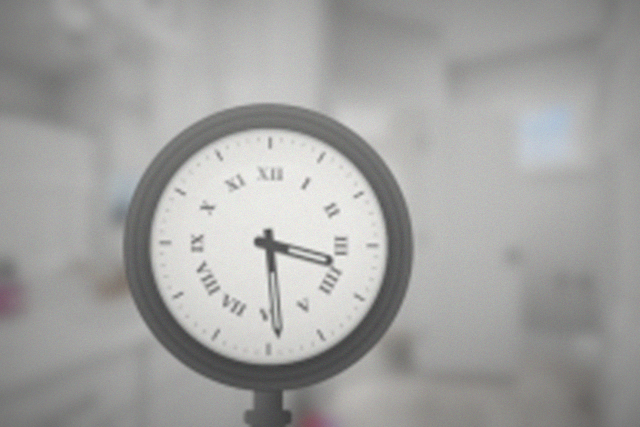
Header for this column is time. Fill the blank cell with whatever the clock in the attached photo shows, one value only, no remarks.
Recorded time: 3:29
